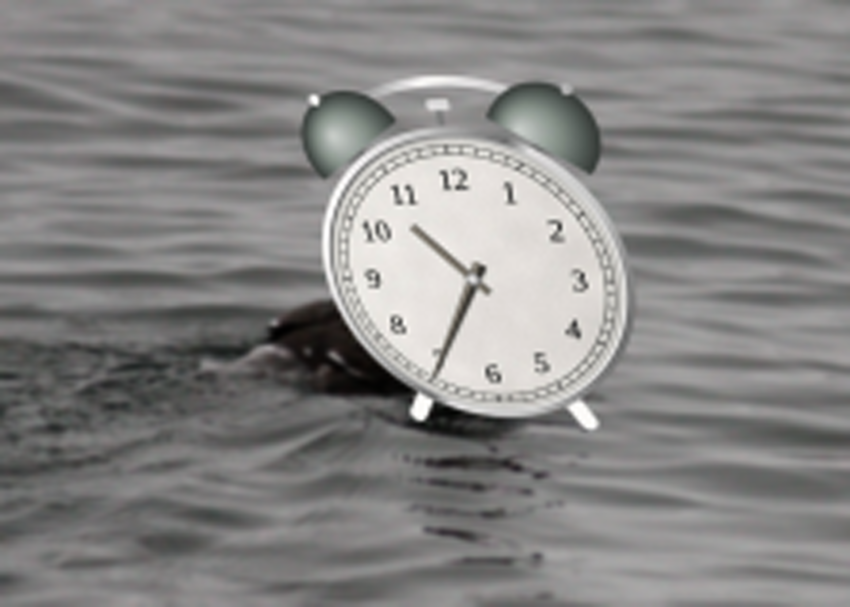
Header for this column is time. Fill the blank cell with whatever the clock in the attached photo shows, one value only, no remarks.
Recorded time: 10:35
